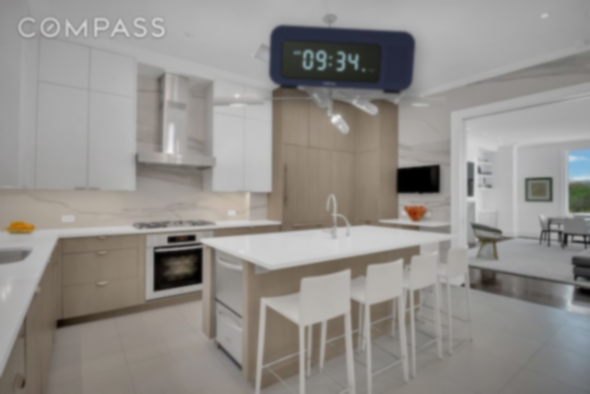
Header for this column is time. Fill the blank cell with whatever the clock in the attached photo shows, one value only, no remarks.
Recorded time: 9:34
